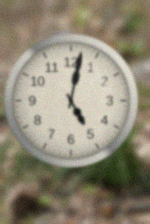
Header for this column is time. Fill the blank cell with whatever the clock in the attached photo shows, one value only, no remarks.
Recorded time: 5:02
